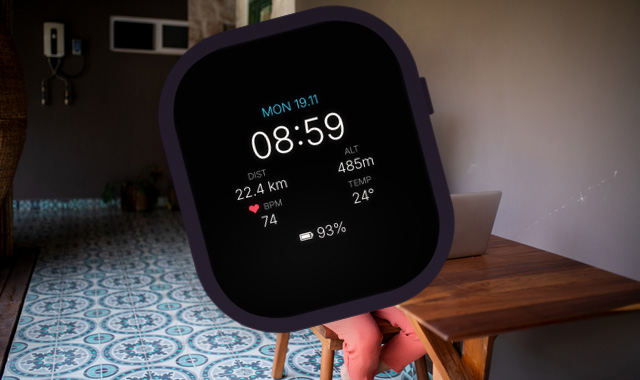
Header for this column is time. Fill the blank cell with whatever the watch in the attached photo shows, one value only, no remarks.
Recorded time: 8:59
